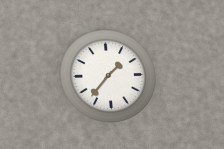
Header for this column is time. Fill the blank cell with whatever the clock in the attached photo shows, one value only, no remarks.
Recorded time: 1:37
